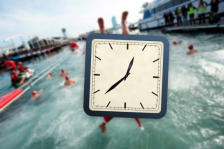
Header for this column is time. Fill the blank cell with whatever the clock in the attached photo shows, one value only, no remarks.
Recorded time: 12:38
